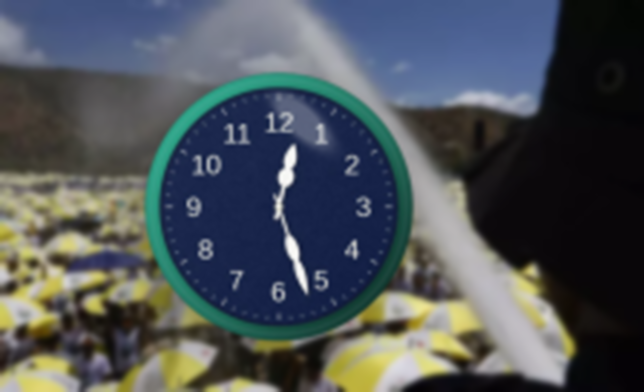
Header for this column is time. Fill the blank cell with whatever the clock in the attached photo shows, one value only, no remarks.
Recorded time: 12:27
